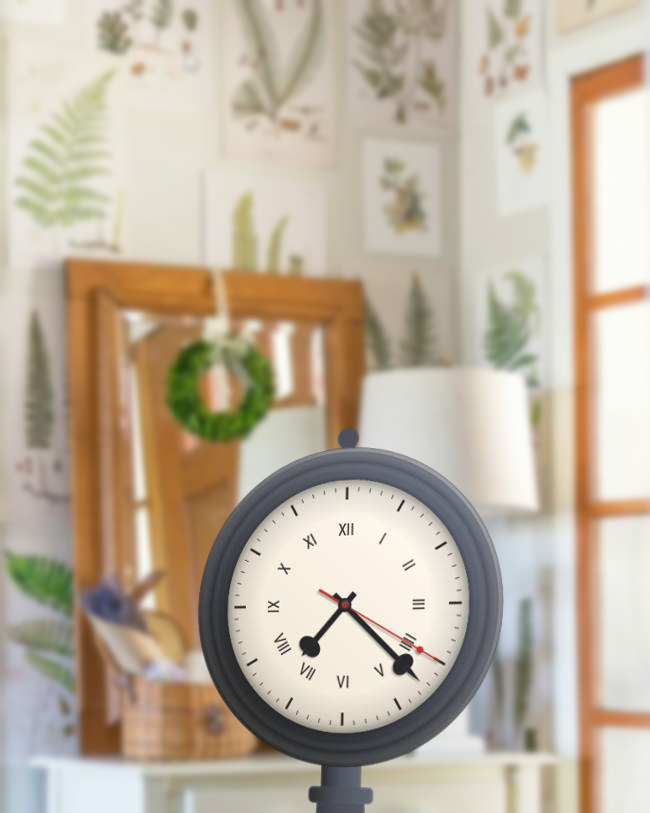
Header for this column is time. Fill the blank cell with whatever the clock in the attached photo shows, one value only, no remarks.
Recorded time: 7:22:20
